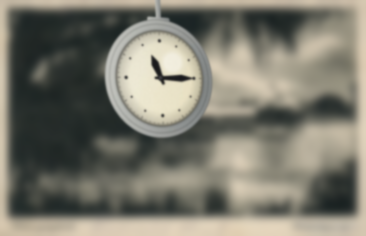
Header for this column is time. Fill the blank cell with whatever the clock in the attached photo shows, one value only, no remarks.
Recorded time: 11:15
